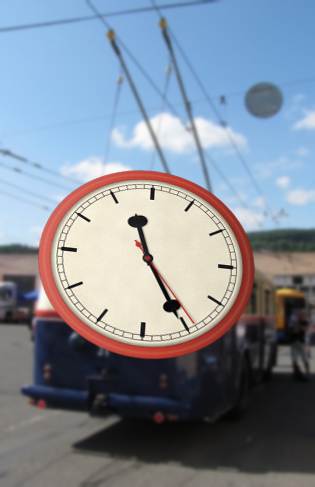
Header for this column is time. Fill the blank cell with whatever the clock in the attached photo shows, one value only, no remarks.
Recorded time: 11:25:24
